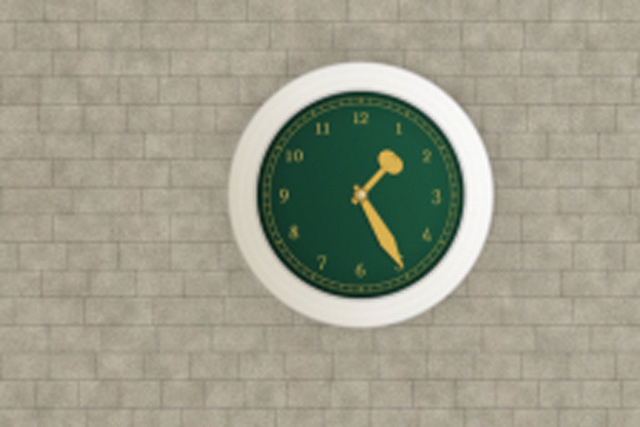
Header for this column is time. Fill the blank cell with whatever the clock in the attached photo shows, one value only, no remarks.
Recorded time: 1:25
